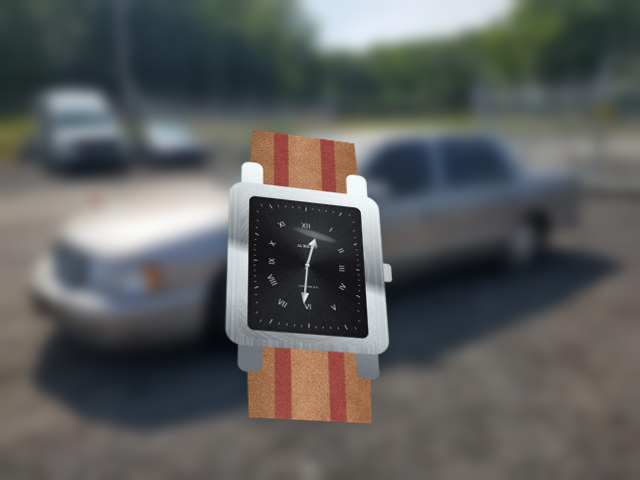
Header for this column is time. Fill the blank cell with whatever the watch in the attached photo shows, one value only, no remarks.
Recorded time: 12:31
